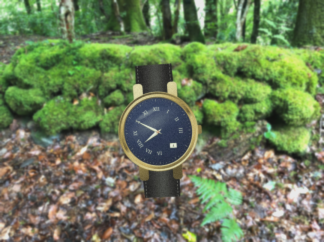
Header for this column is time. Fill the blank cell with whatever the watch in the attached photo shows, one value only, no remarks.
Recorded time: 7:50
